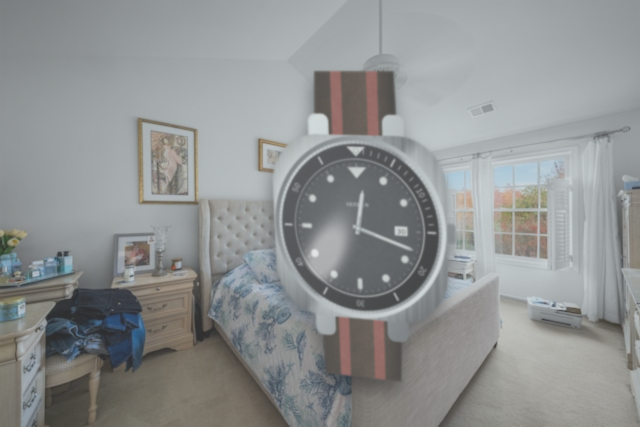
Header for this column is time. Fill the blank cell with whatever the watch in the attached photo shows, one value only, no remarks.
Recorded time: 12:18
